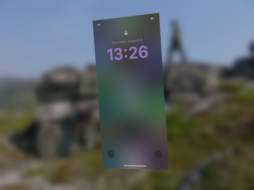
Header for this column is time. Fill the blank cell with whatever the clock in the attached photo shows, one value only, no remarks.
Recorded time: 13:26
